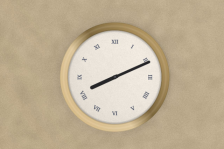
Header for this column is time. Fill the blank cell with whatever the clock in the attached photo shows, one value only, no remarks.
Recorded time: 8:11
